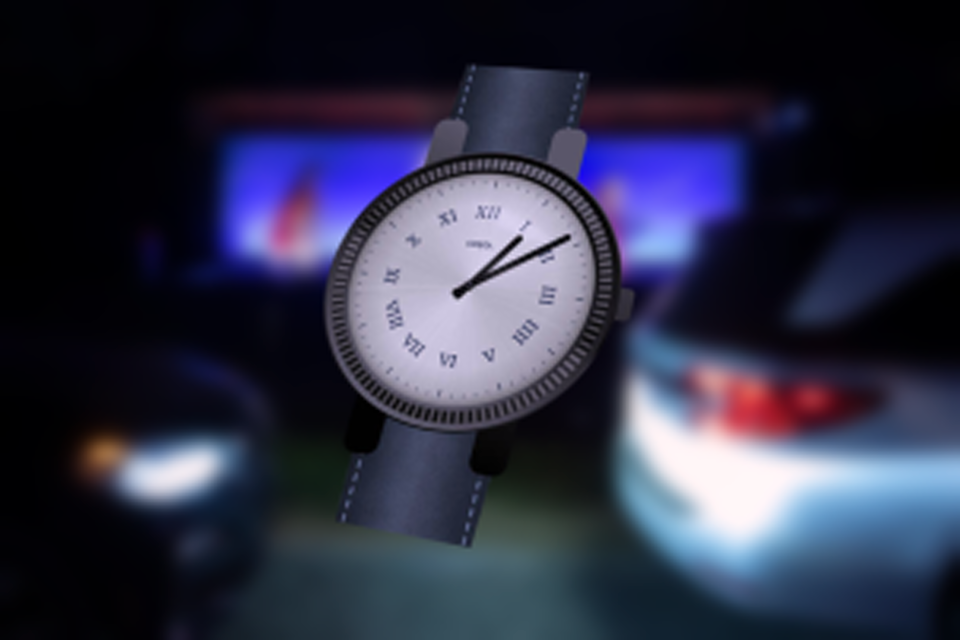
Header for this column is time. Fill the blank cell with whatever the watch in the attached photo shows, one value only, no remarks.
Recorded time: 1:09
